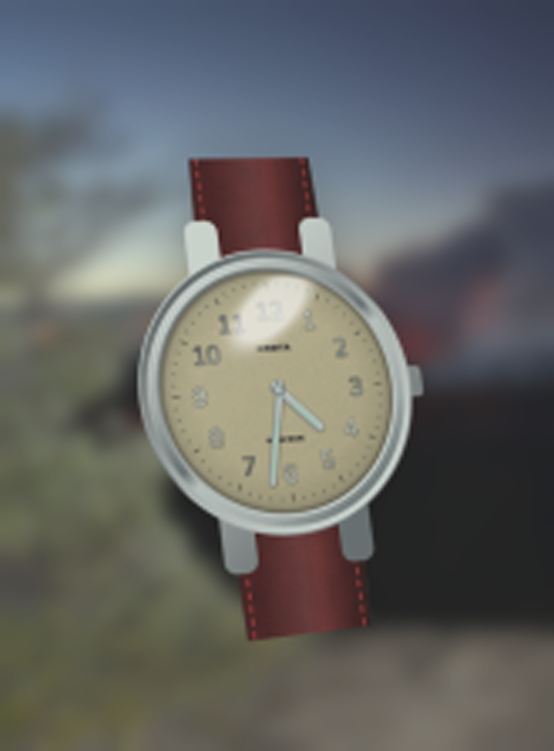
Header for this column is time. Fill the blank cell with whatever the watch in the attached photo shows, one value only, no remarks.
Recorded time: 4:32
